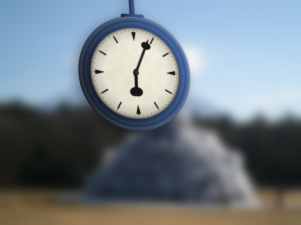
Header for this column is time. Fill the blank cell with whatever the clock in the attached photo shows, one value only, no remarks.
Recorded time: 6:04
